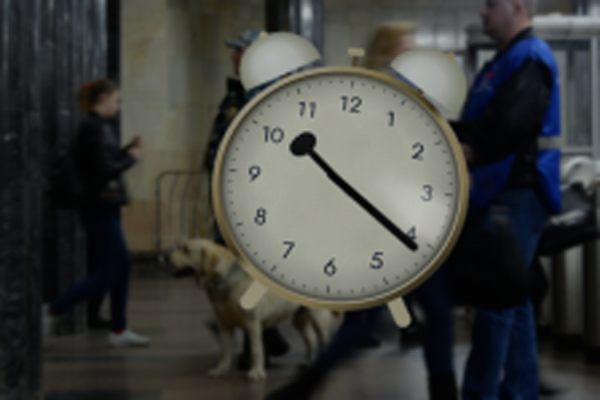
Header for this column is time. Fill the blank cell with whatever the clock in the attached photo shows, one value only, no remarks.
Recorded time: 10:21
